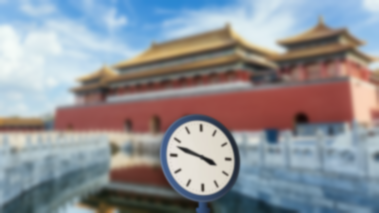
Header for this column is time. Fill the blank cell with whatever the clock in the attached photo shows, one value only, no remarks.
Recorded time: 3:48
